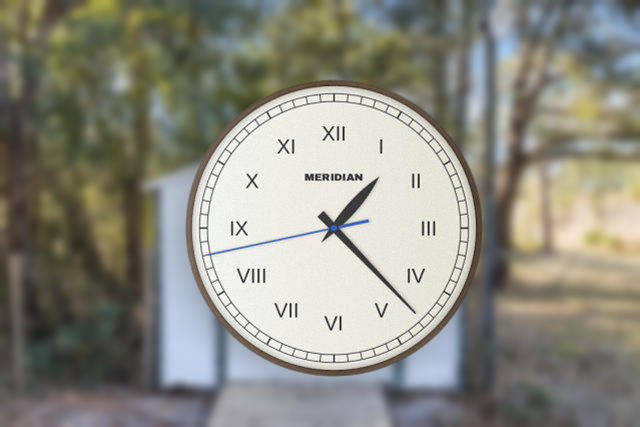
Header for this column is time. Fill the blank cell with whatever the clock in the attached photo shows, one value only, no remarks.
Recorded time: 1:22:43
